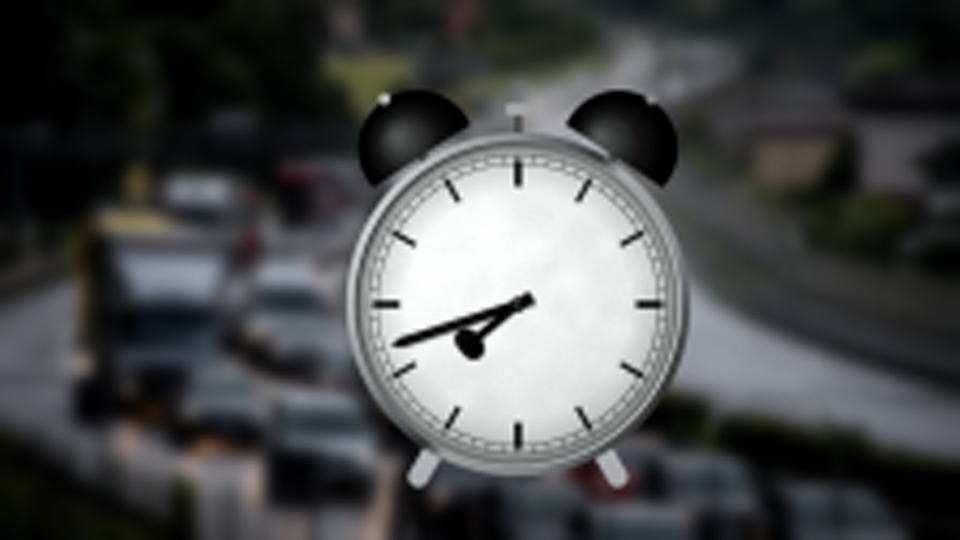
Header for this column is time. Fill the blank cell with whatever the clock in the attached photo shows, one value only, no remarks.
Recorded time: 7:42
